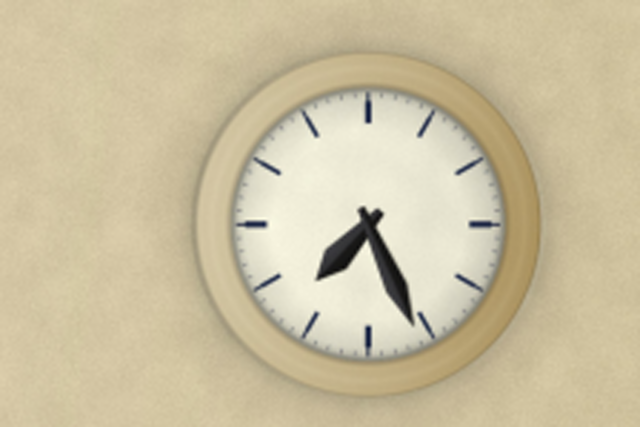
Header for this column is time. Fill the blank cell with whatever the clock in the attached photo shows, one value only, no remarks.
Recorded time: 7:26
